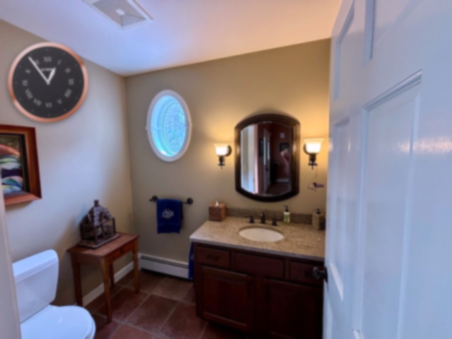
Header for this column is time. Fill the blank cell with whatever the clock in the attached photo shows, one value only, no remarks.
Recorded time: 12:54
